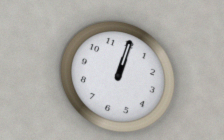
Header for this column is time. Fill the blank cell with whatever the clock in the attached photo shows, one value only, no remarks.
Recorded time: 12:00
